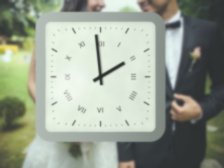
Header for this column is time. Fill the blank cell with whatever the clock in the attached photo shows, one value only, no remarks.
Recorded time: 1:59
